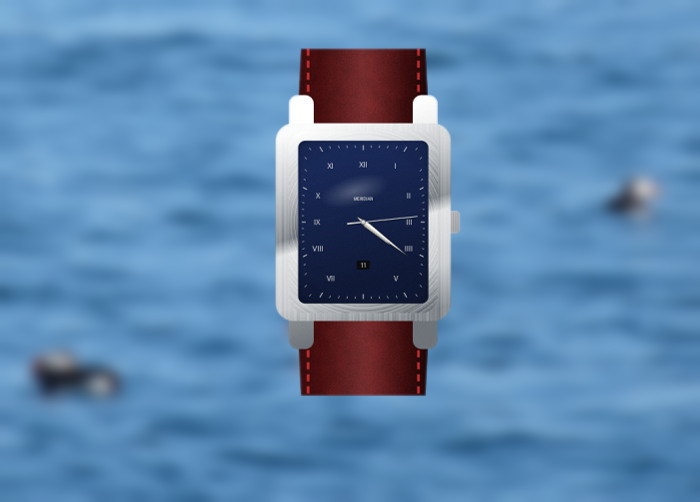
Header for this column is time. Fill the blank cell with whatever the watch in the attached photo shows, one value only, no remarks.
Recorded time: 4:21:14
